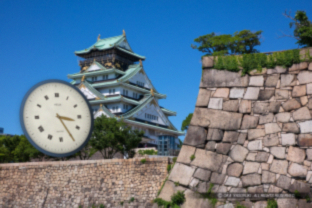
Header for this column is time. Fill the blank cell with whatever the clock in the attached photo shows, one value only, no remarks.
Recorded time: 3:25
